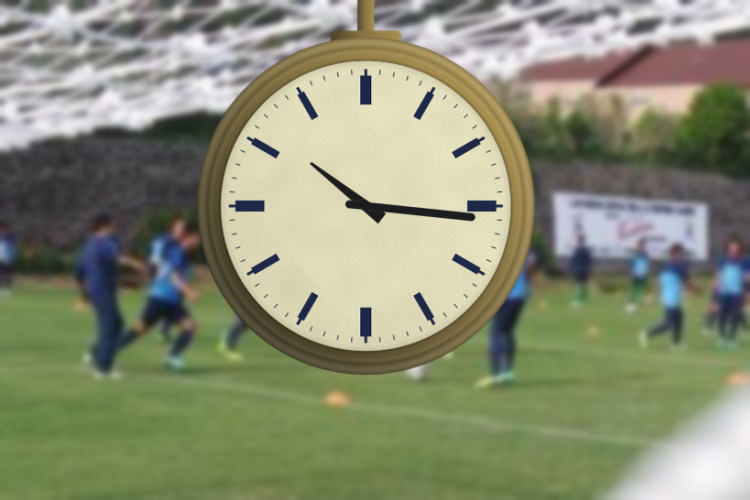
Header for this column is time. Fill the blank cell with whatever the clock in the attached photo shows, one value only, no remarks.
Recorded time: 10:16
